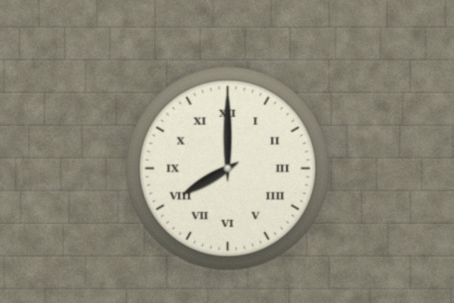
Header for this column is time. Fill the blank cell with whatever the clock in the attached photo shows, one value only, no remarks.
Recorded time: 8:00
